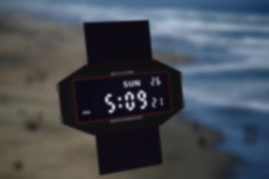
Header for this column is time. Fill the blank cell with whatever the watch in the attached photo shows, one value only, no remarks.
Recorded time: 5:09
